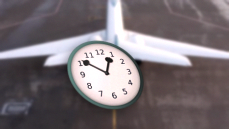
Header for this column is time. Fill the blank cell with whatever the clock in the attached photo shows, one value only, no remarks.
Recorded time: 12:51
